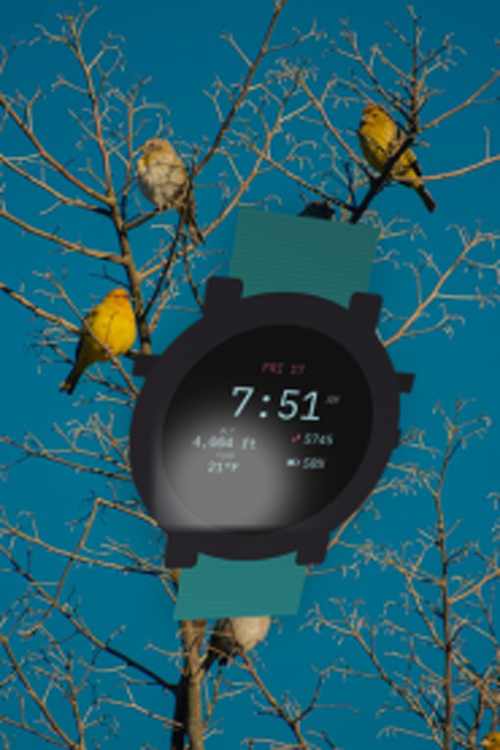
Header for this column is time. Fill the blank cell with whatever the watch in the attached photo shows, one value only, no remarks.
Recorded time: 7:51
